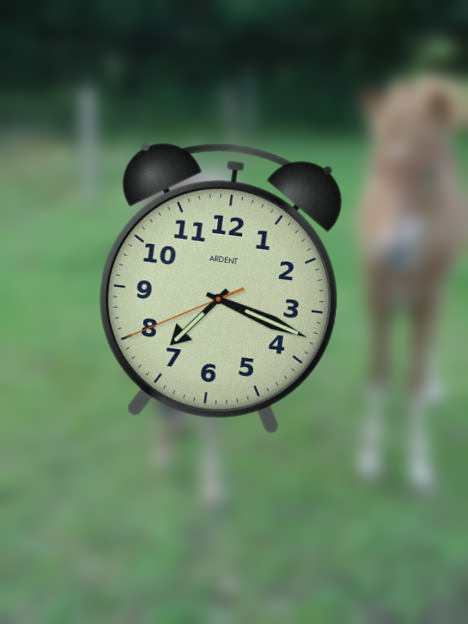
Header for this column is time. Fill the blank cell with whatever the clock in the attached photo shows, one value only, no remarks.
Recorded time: 7:17:40
